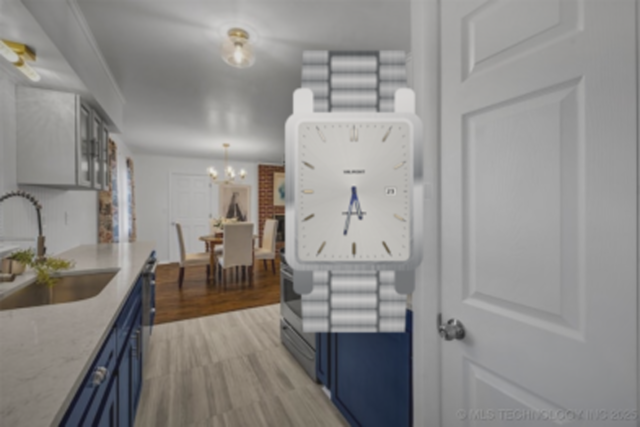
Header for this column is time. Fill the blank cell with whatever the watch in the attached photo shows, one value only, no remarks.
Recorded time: 5:32
